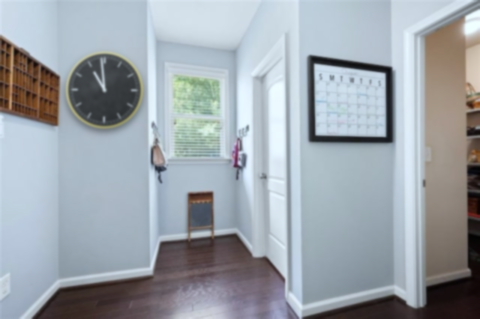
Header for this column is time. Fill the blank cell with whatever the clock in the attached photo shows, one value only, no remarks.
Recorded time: 10:59
